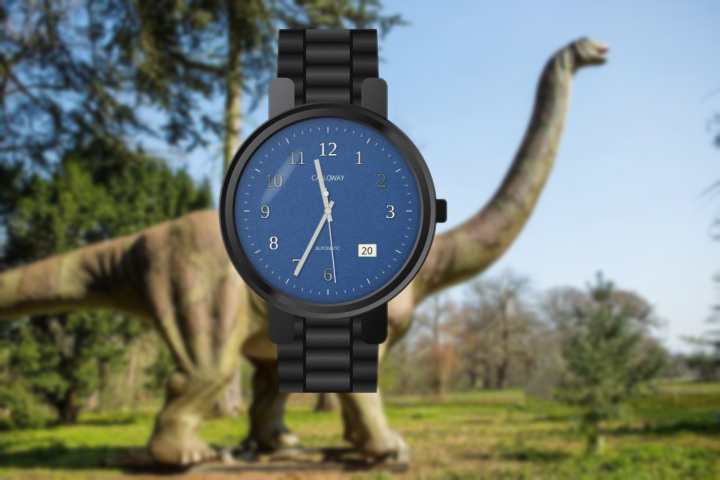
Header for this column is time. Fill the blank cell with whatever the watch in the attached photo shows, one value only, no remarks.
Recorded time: 11:34:29
